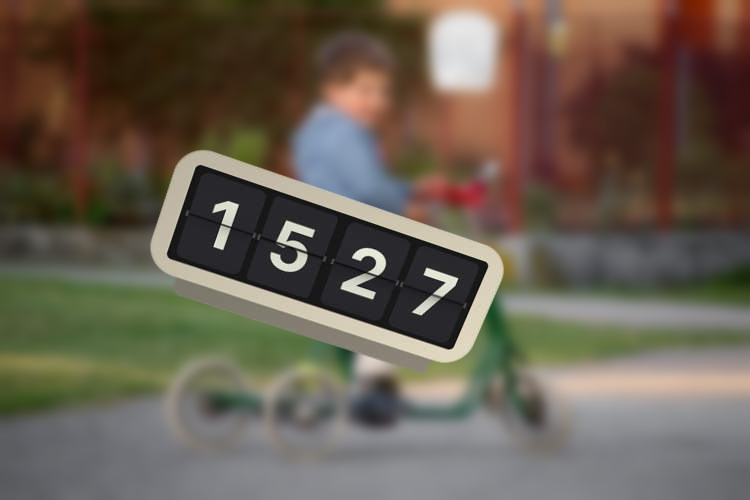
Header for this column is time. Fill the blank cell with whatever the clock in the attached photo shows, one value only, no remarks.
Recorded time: 15:27
